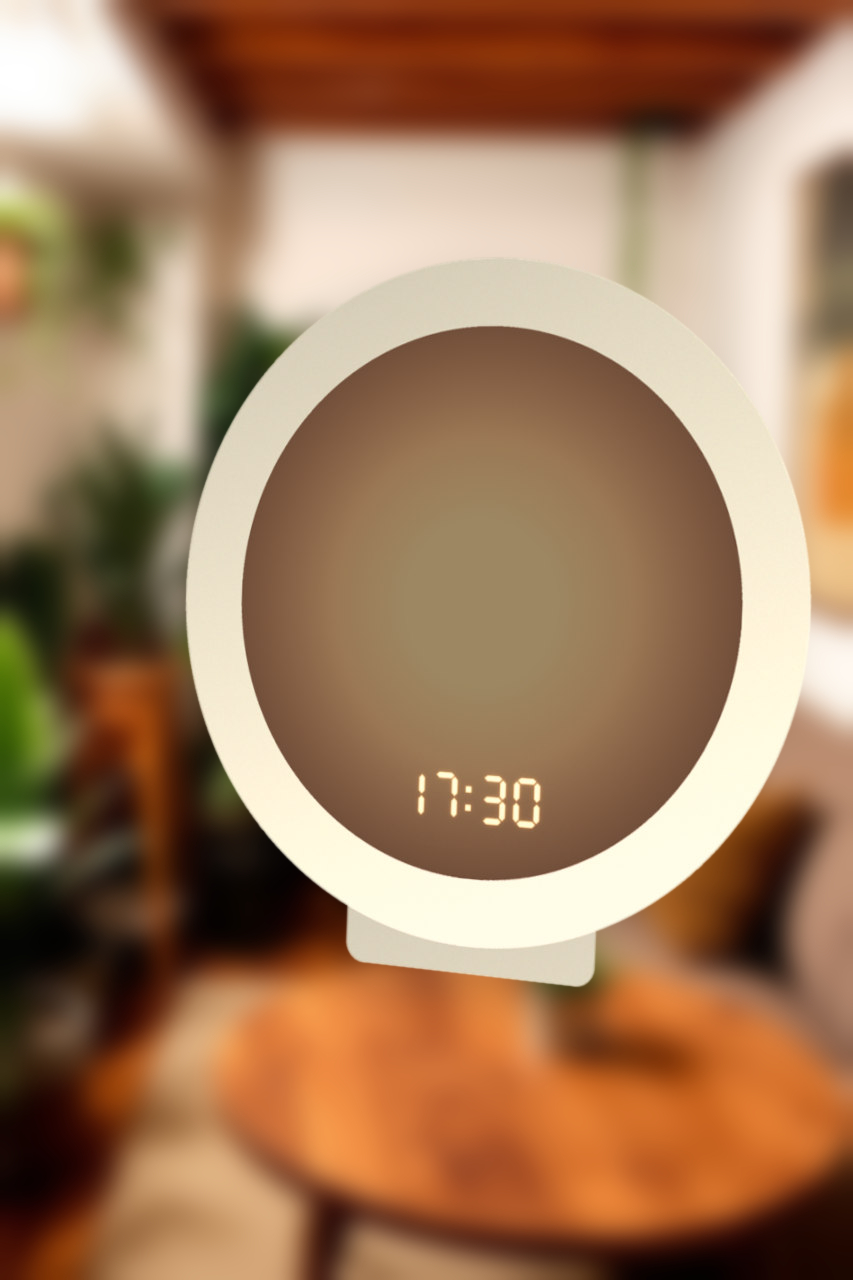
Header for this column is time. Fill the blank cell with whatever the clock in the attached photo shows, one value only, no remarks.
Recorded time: 17:30
